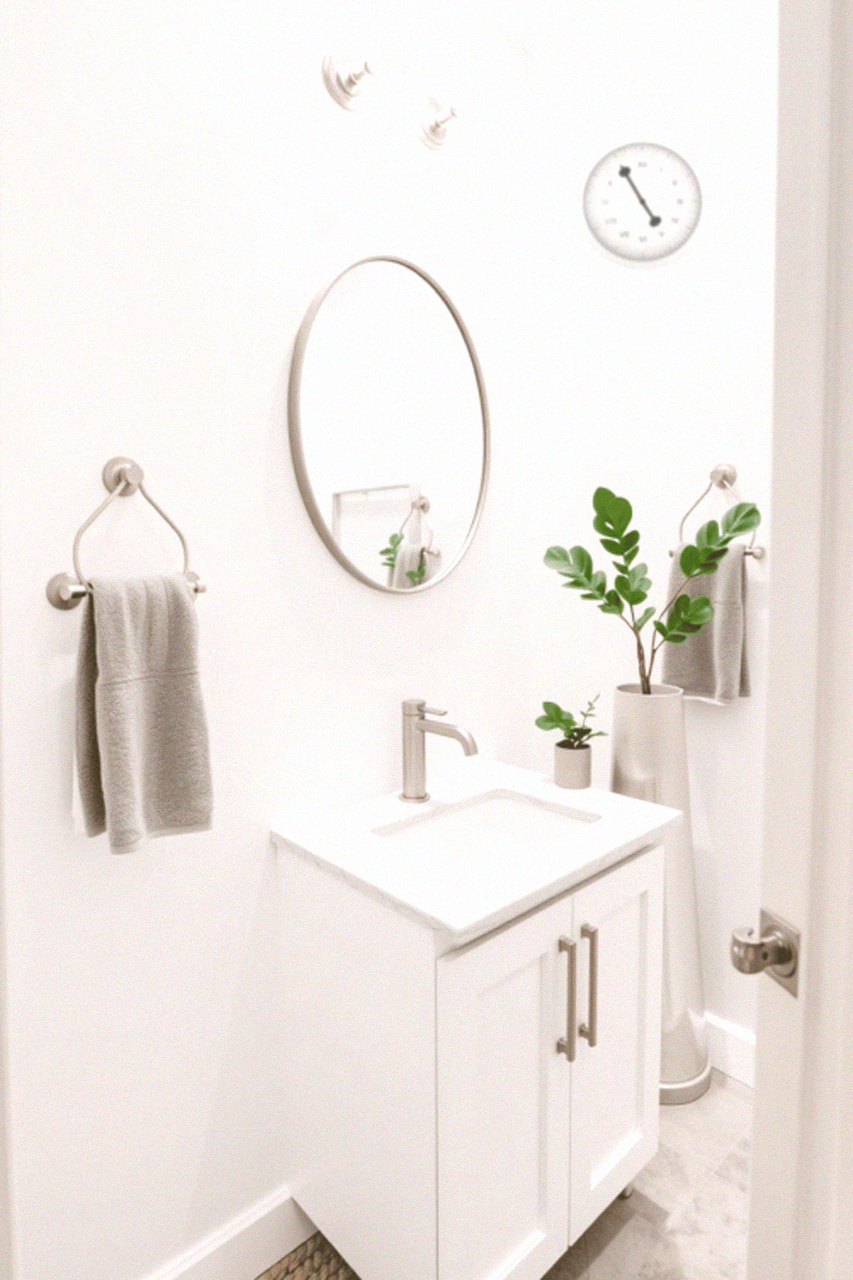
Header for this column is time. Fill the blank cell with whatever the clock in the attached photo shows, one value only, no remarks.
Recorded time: 4:55
